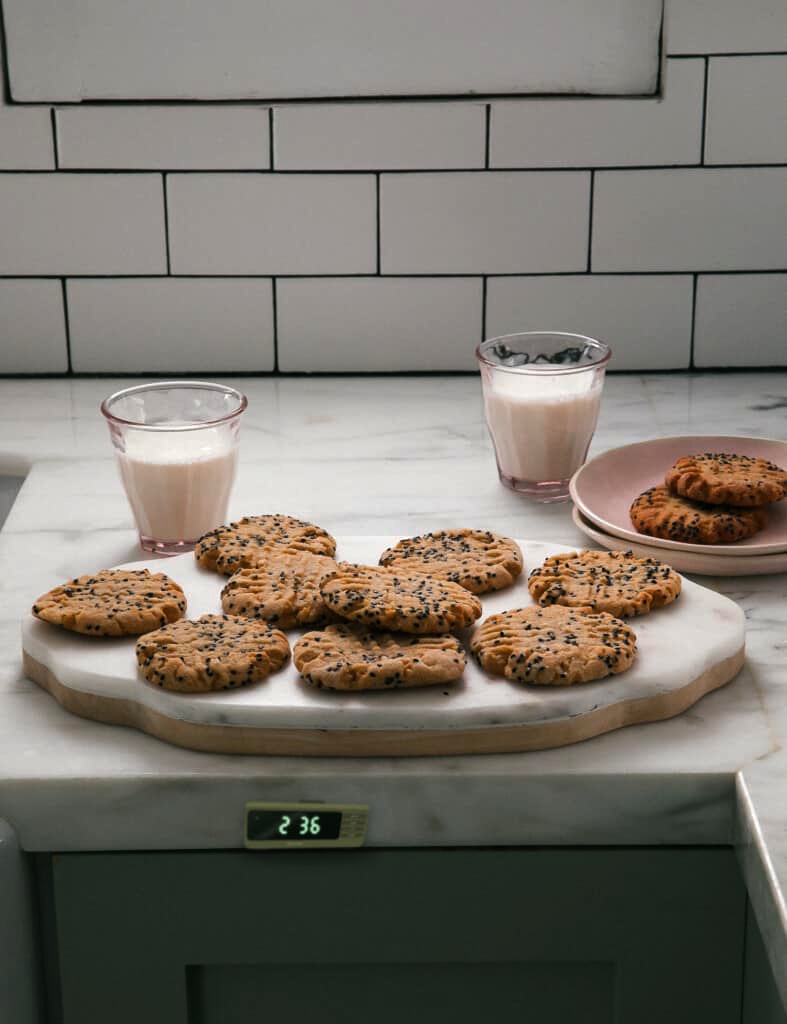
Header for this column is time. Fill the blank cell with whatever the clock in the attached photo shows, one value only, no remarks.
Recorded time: 2:36
